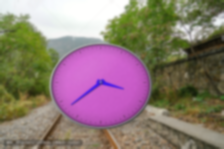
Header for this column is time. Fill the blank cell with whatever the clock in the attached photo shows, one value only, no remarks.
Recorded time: 3:38
